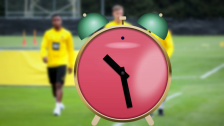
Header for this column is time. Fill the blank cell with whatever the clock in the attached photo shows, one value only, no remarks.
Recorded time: 10:28
